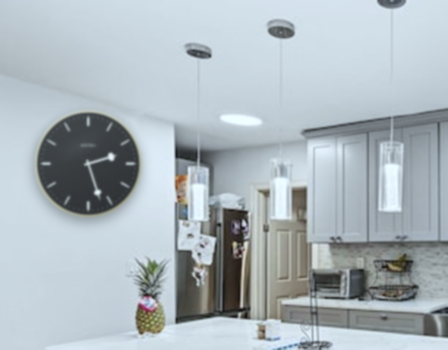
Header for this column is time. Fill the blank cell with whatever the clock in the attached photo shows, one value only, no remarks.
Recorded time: 2:27
